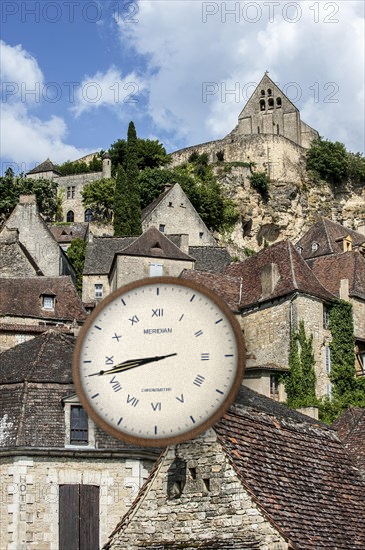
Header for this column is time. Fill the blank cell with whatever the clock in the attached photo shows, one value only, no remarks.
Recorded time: 8:42:43
